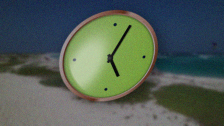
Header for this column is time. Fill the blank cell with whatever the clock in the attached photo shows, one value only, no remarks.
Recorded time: 5:04
